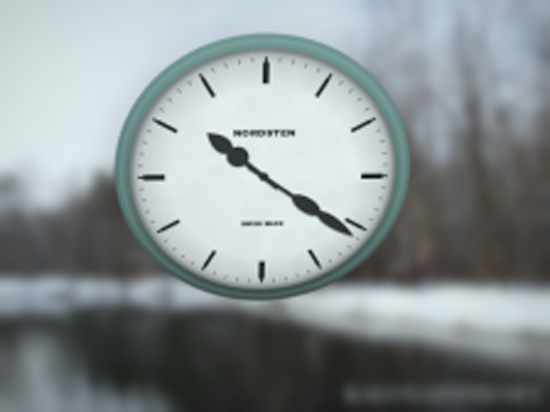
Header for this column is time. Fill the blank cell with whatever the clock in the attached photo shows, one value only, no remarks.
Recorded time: 10:21
